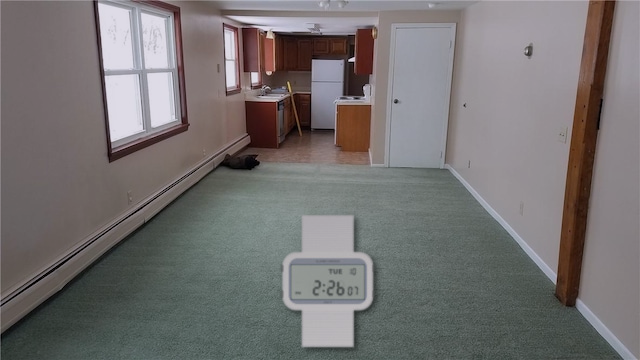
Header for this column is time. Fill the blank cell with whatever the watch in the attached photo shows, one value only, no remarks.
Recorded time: 2:26
